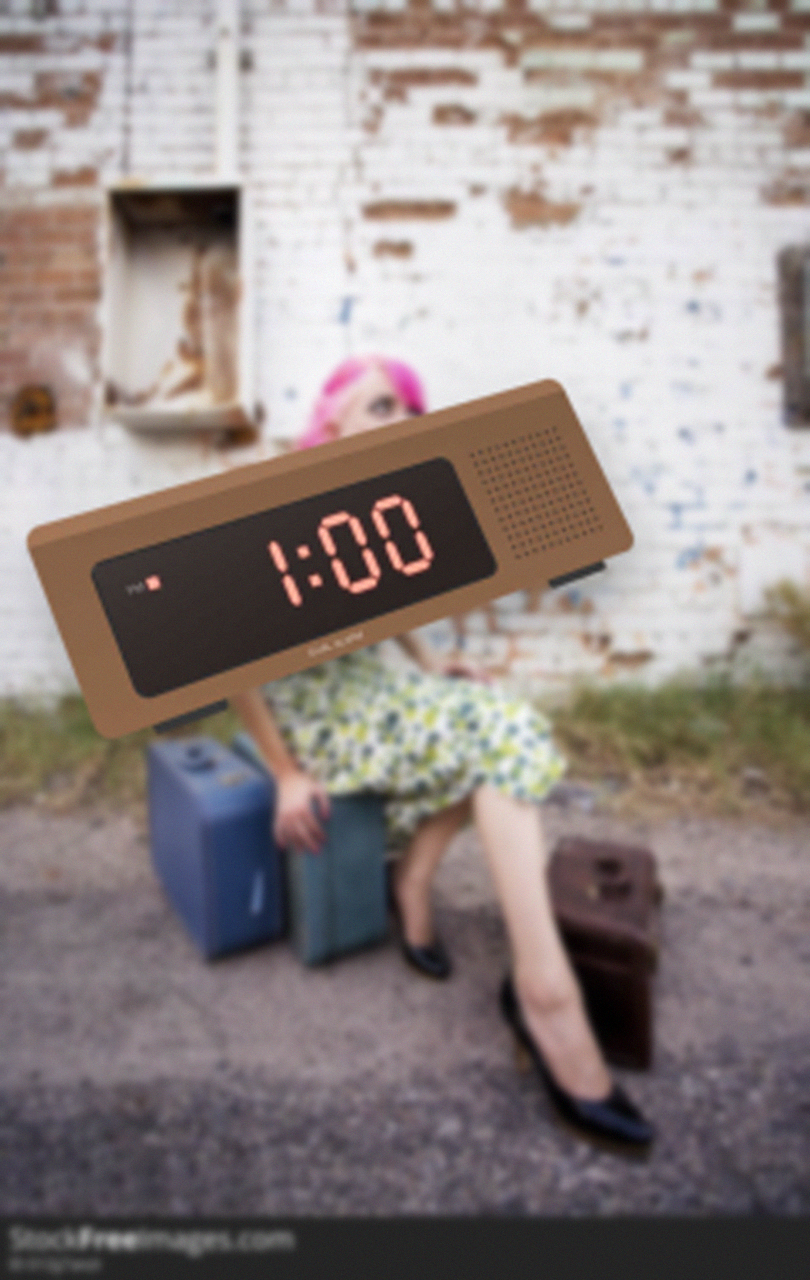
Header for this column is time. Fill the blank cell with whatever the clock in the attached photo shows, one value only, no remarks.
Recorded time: 1:00
